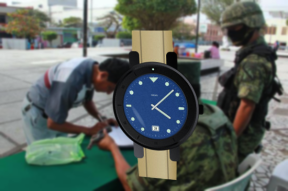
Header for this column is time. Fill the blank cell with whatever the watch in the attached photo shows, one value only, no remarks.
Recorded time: 4:08
